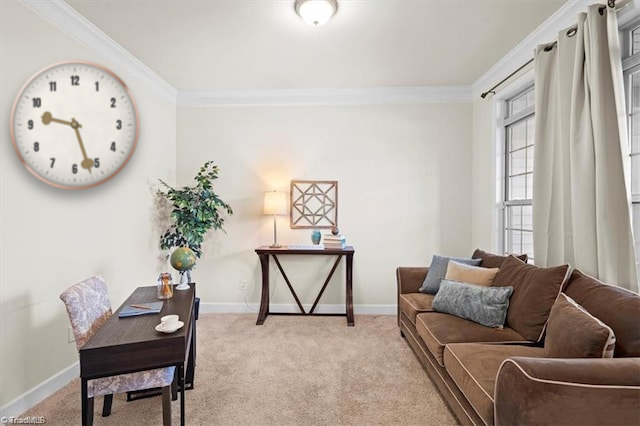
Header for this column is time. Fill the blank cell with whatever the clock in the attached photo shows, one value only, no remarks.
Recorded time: 9:27
